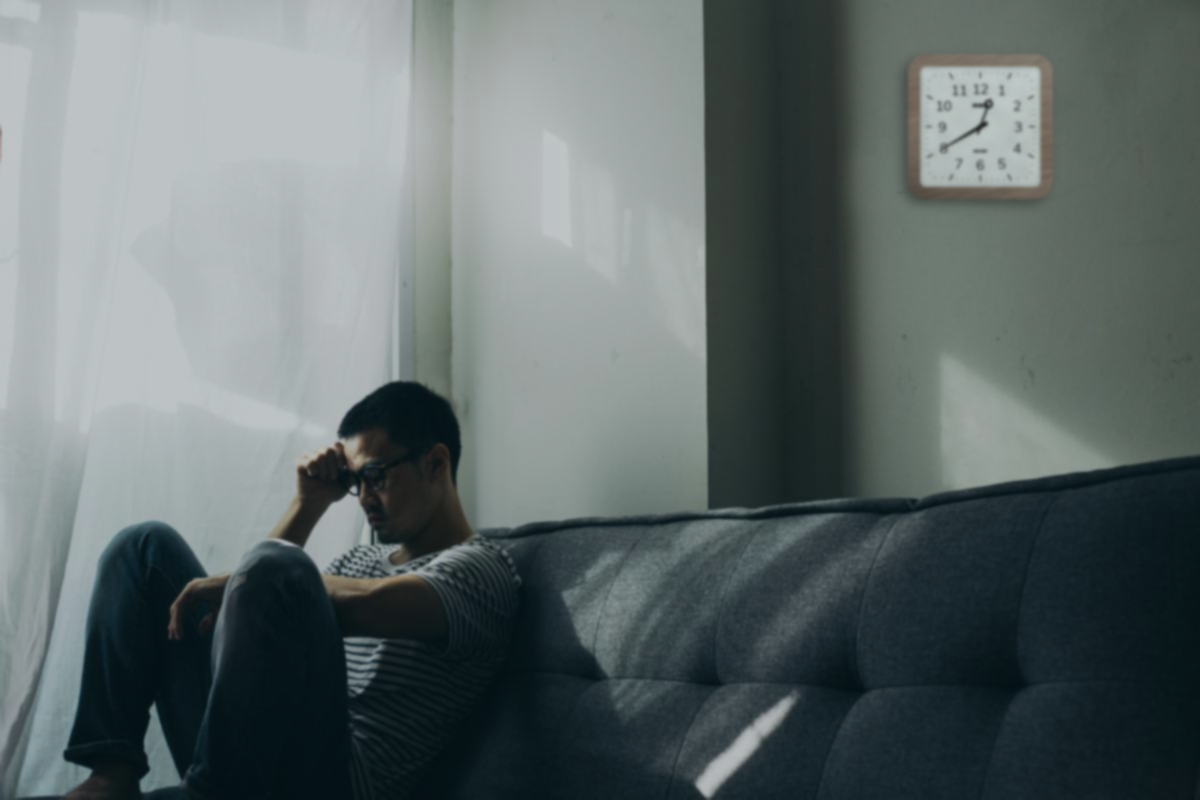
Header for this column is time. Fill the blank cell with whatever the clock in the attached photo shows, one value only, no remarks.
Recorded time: 12:40
